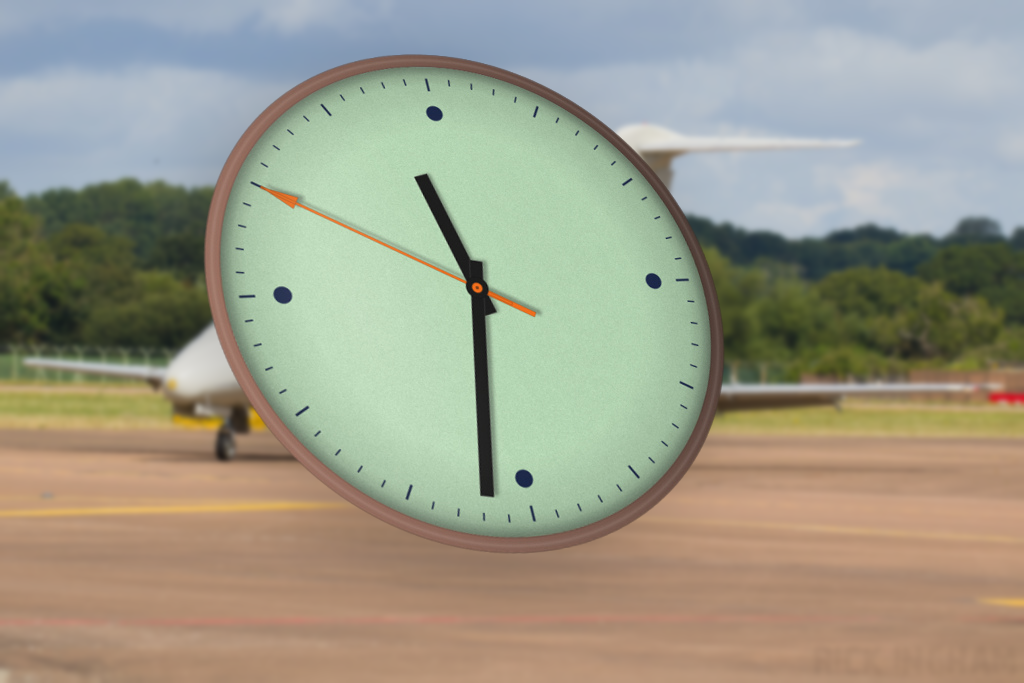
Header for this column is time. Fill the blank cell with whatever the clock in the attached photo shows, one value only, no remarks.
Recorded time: 11:31:50
